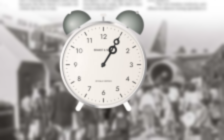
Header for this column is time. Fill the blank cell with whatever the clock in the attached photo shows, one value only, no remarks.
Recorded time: 1:05
